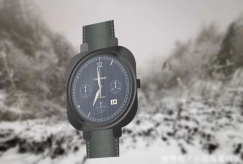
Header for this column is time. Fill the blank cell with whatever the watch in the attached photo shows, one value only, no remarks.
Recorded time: 6:59
